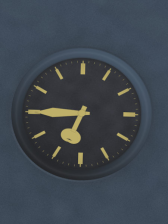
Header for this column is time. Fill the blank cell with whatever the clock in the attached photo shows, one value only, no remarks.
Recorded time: 6:45
